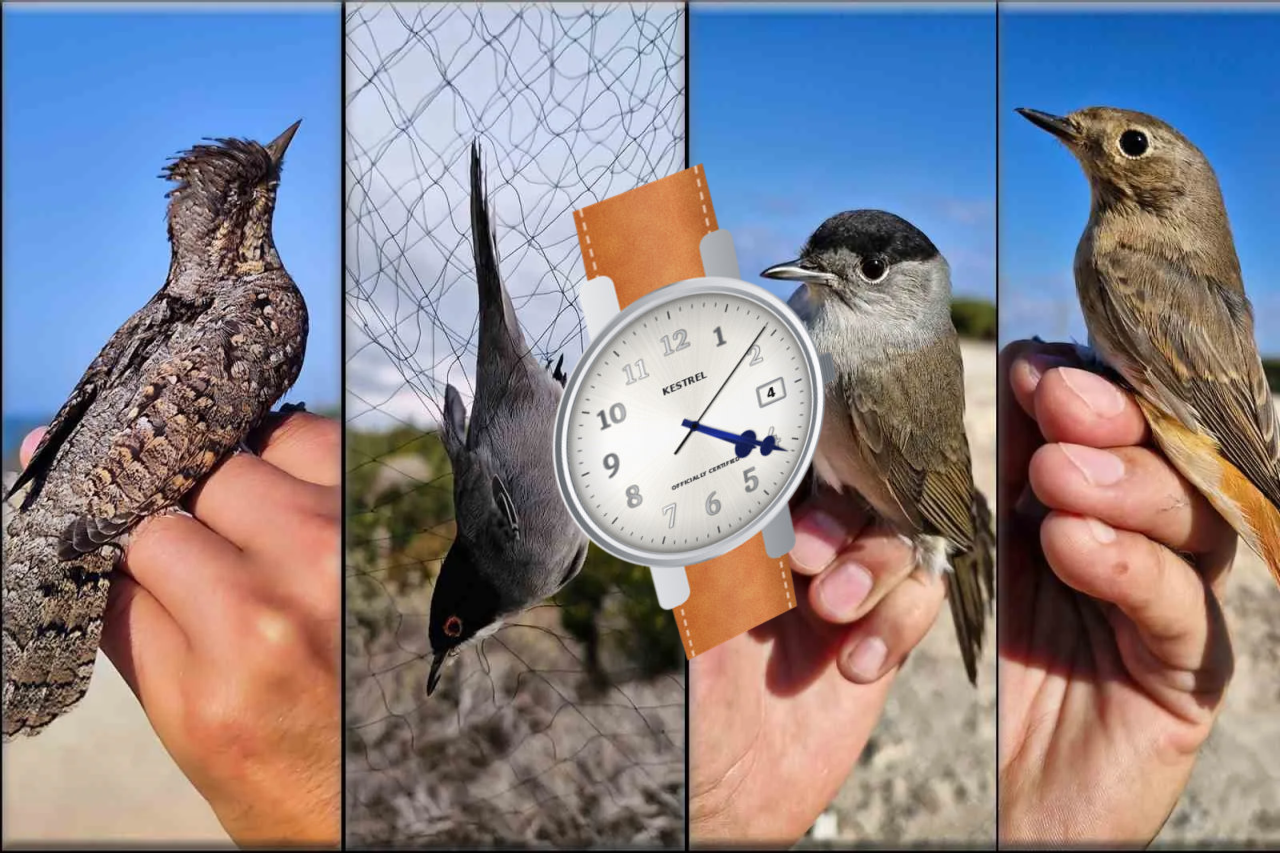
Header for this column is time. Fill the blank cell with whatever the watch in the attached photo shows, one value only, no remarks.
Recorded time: 4:21:09
